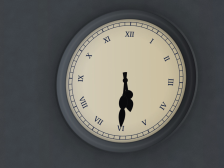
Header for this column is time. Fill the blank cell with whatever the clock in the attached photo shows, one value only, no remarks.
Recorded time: 5:30
